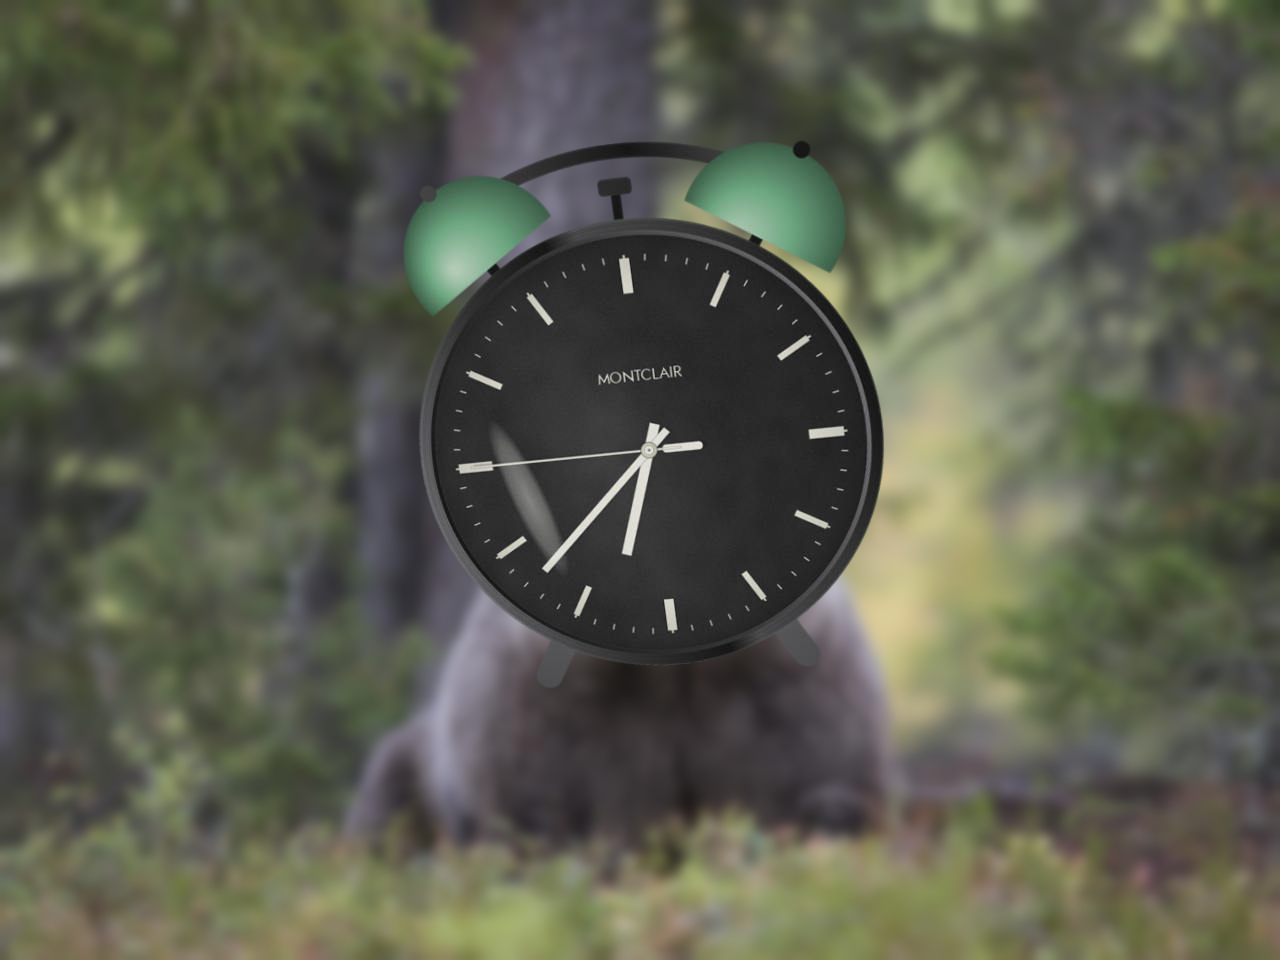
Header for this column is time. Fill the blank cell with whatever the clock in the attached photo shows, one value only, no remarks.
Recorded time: 6:37:45
